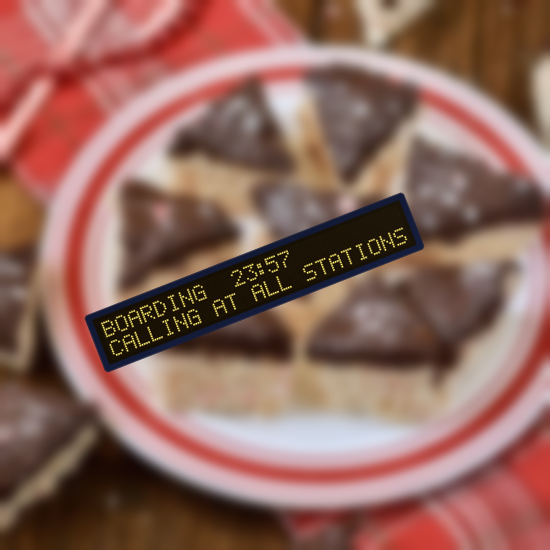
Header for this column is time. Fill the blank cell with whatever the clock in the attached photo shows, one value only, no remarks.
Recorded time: 23:57
